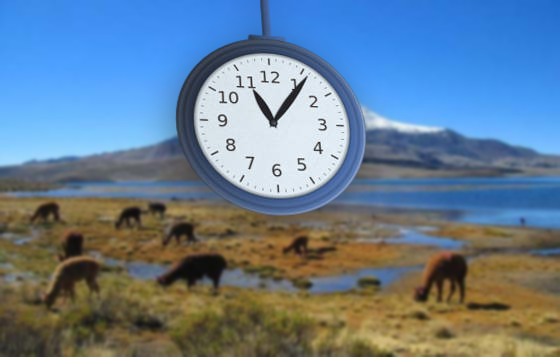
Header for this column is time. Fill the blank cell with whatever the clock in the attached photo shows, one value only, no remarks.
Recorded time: 11:06
